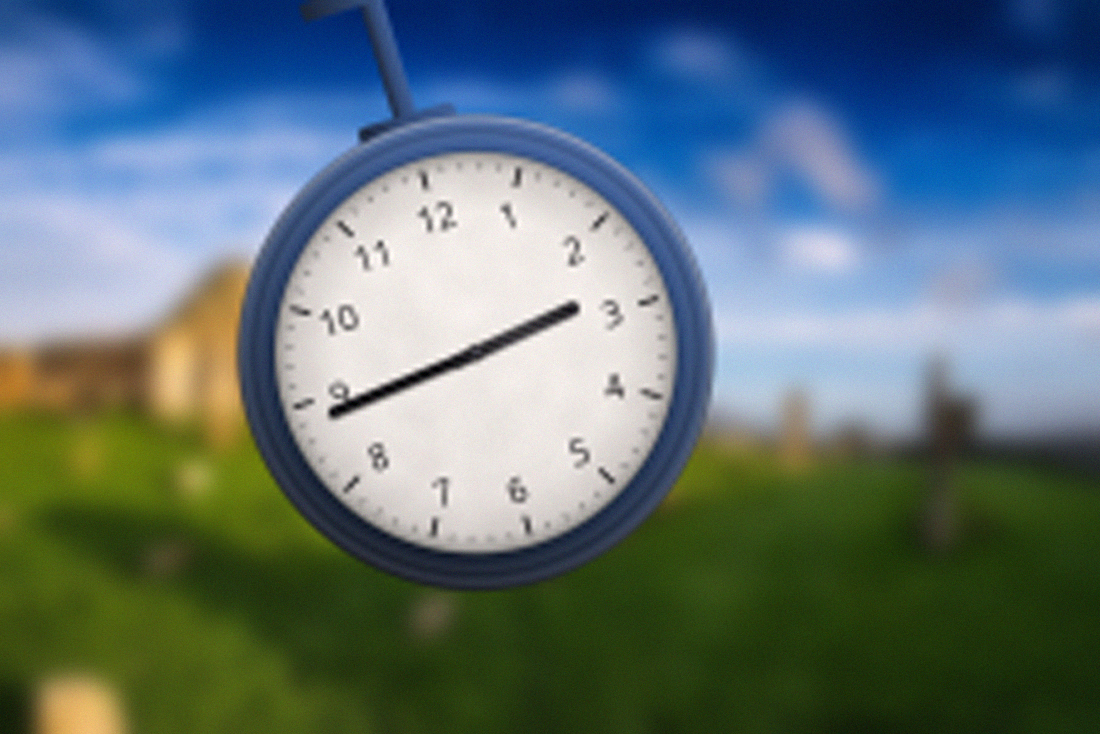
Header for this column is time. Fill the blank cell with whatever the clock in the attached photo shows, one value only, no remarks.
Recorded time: 2:44
